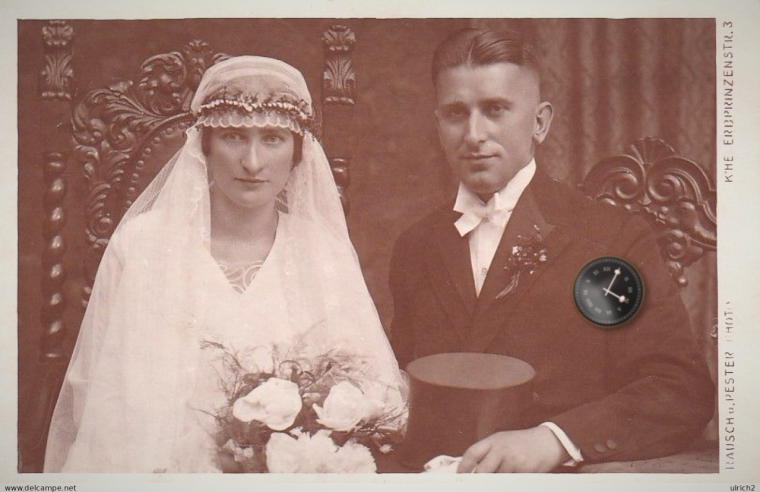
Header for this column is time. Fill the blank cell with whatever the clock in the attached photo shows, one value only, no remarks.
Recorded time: 4:05
